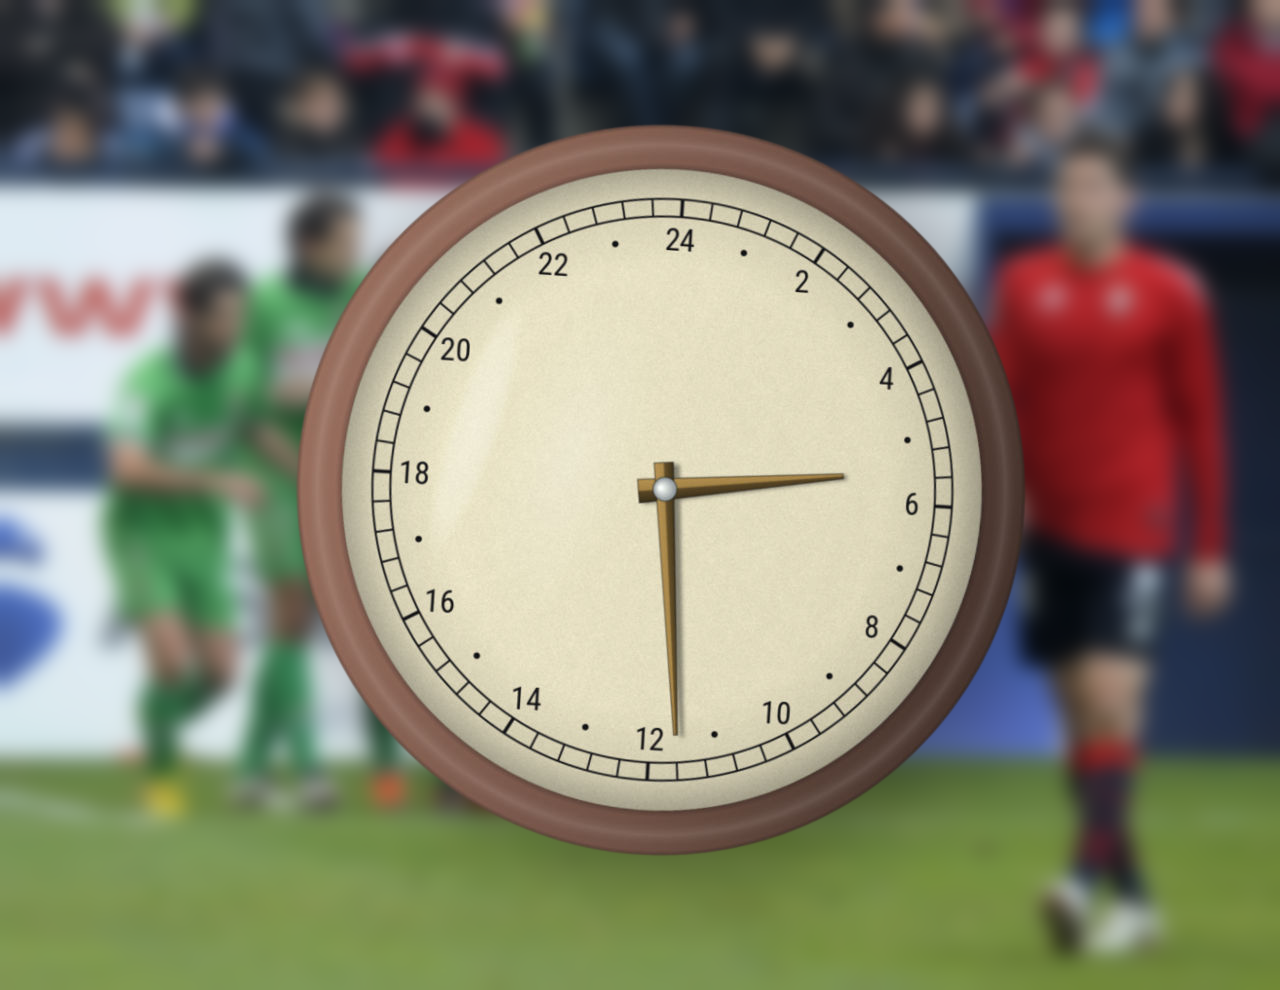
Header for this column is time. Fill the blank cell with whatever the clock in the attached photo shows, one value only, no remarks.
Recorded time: 5:29
